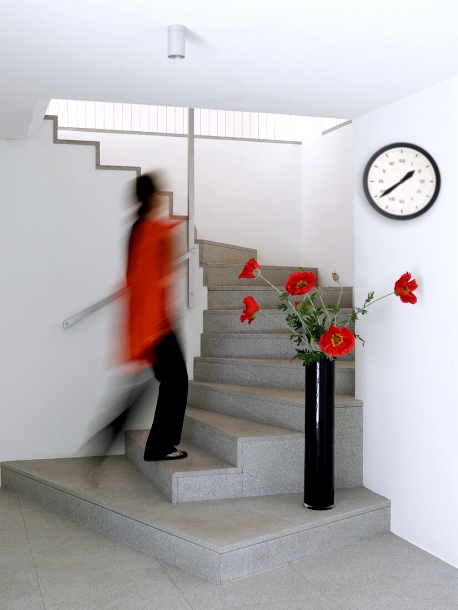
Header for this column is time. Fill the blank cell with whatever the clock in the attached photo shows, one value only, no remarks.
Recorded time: 1:39
